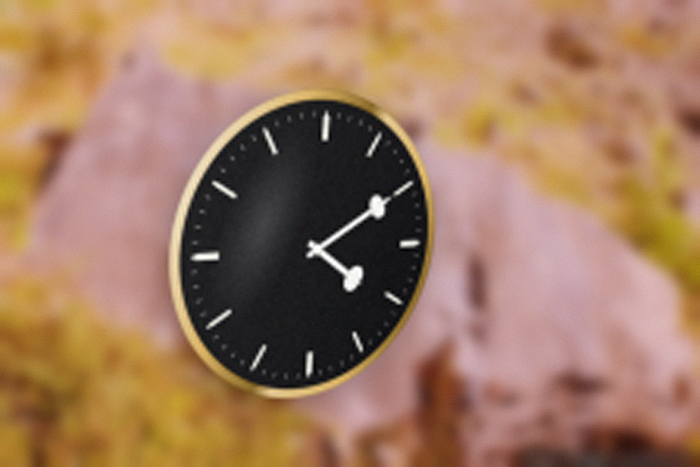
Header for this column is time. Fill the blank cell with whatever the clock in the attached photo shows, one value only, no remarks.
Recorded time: 4:10
